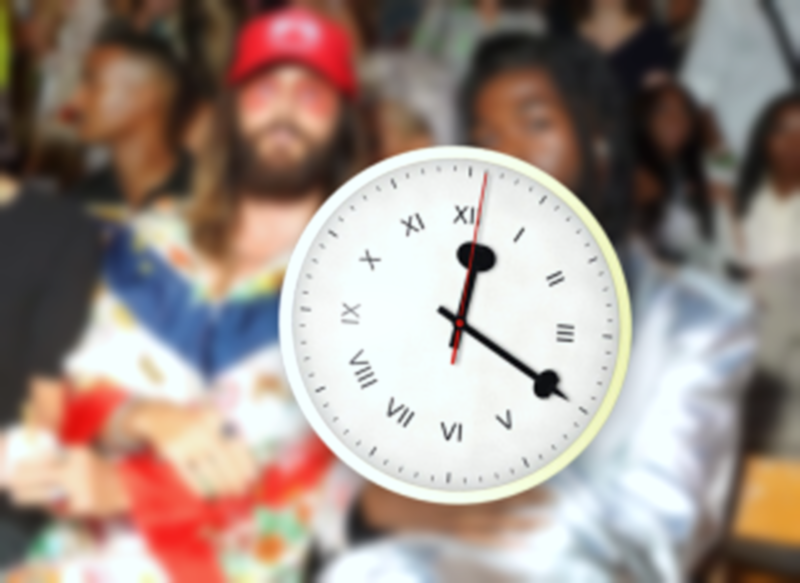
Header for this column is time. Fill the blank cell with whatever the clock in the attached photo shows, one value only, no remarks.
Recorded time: 12:20:01
